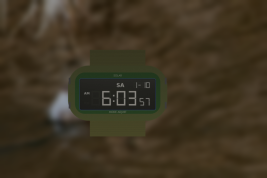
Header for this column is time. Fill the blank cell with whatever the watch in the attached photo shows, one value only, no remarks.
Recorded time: 6:03:57
